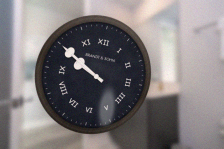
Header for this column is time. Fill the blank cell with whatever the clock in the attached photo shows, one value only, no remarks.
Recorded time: 9:50
